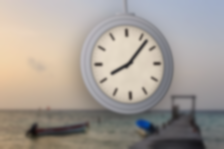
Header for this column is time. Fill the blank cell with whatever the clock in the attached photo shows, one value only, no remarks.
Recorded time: 8:07
